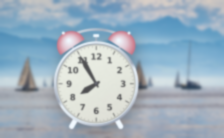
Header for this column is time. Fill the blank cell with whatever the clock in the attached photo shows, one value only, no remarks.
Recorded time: 7:55
